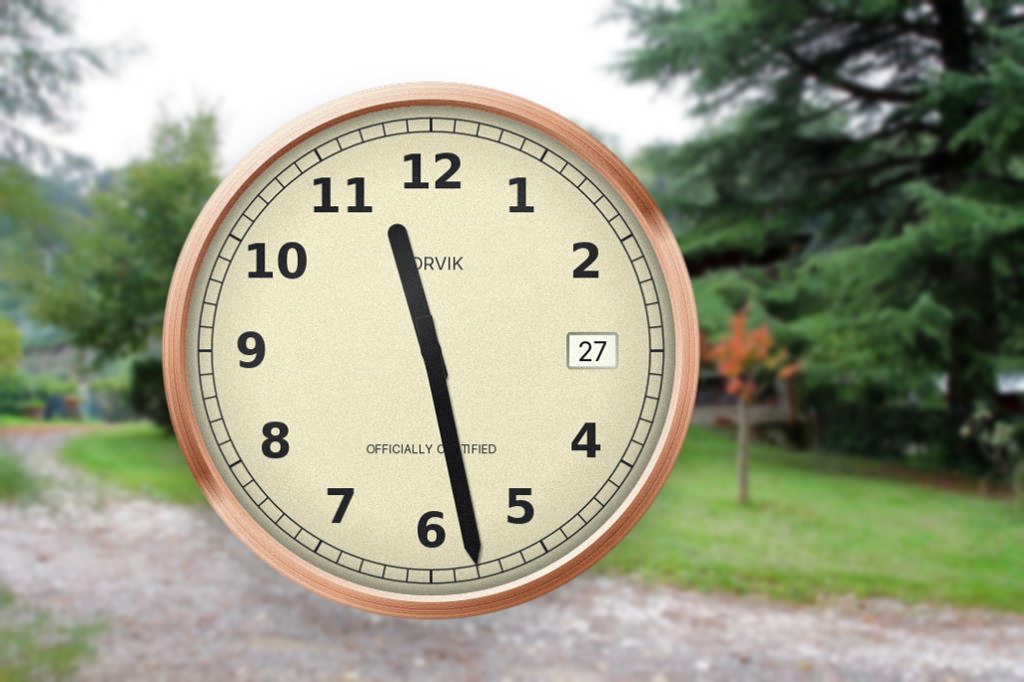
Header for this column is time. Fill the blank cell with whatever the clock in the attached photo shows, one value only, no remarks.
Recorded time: 11:28
